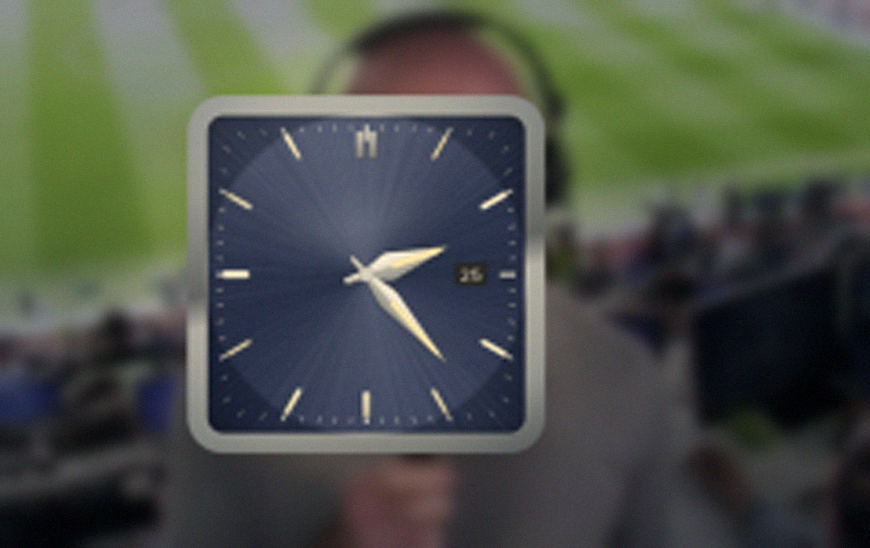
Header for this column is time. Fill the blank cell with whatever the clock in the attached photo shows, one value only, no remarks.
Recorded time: 2:23
